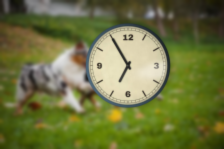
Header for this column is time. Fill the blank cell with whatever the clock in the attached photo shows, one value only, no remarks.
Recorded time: 6:55
